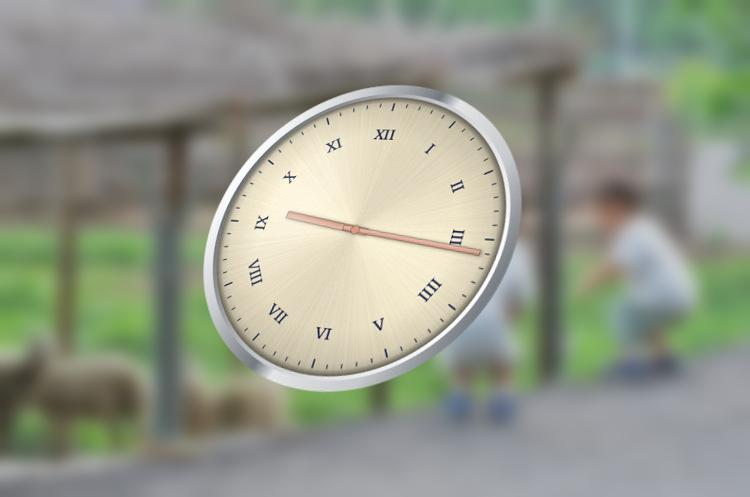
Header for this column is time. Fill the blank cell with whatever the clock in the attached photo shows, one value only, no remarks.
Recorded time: 9:16
